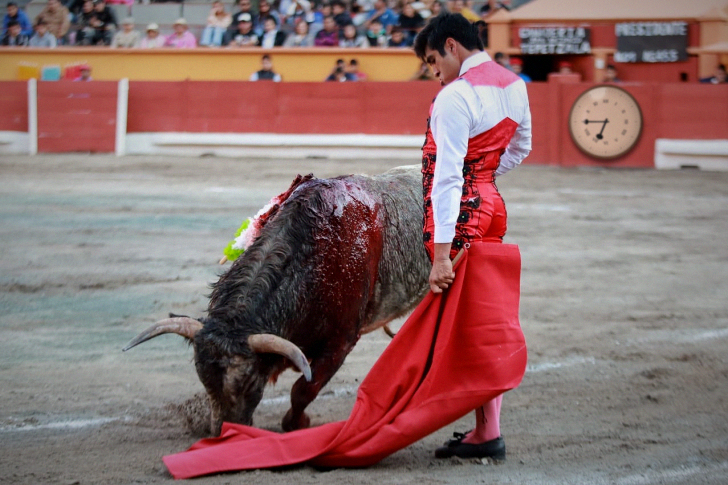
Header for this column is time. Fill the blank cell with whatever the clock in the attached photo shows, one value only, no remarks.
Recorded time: 6:45
